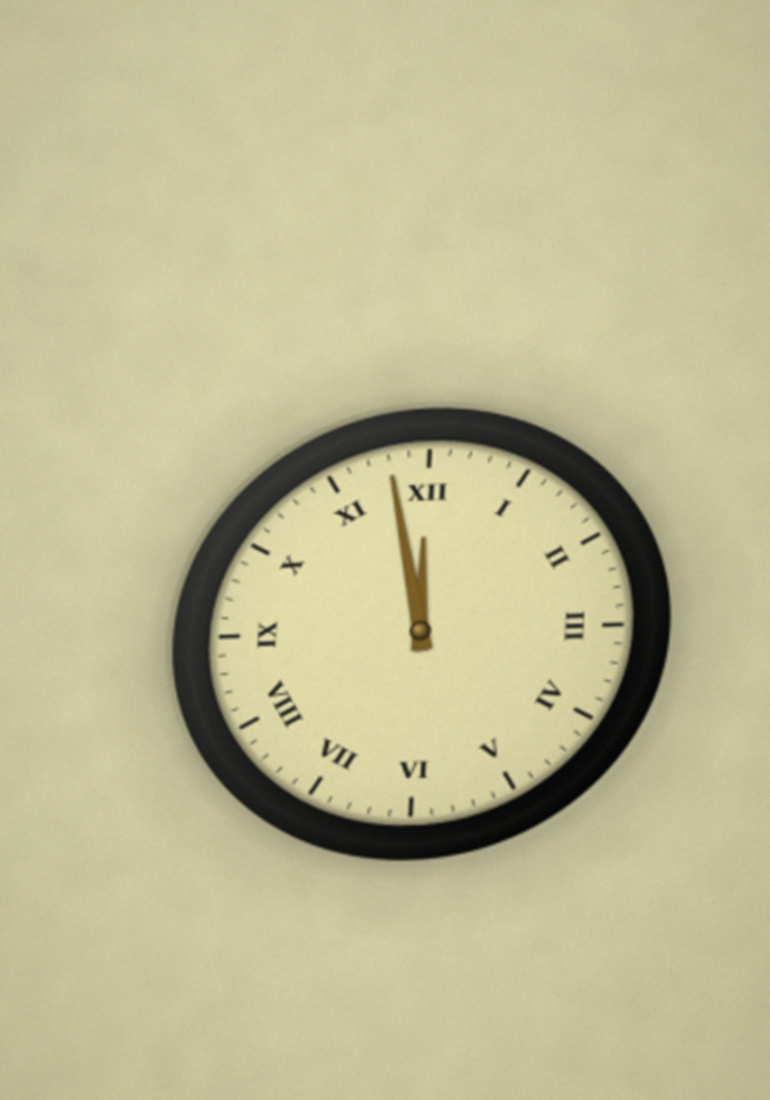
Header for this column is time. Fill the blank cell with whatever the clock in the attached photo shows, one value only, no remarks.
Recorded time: 11:58
